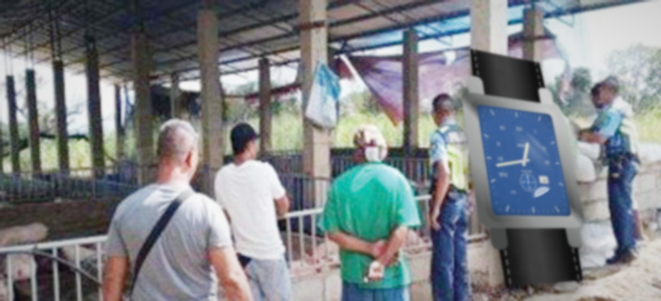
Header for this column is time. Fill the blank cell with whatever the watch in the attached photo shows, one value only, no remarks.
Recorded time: 12:43
